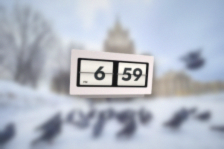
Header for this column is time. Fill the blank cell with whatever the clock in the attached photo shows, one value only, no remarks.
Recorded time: 6:59
